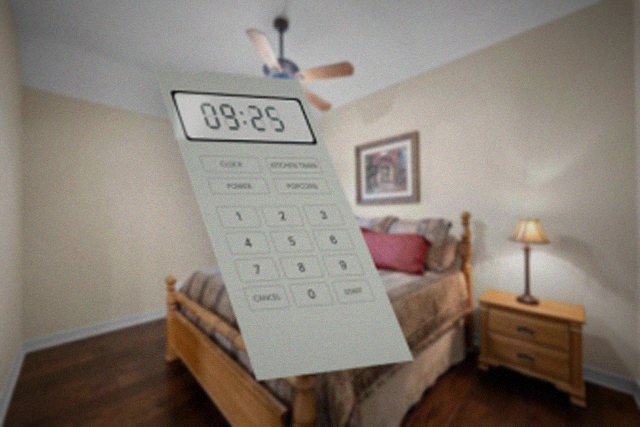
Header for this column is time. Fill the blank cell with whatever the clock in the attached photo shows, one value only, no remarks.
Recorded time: 9:25
